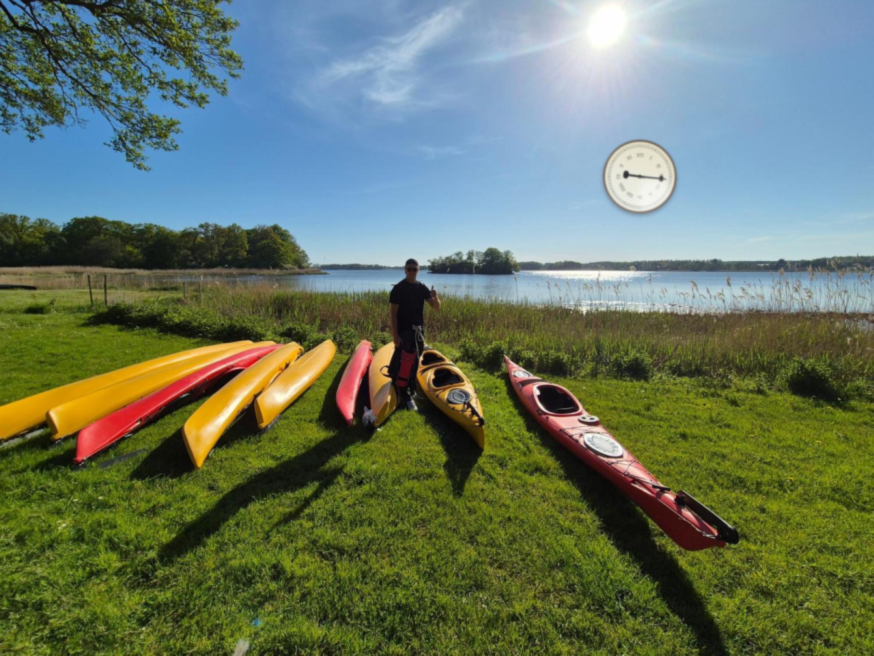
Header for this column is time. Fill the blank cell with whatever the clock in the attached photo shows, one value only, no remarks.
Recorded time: 9:16
